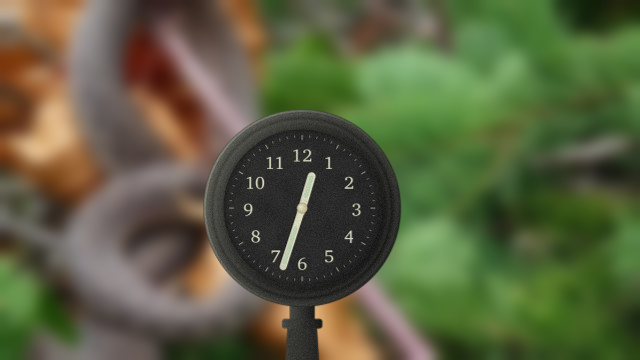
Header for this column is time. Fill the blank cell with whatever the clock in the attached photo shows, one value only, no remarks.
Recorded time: 12:33
